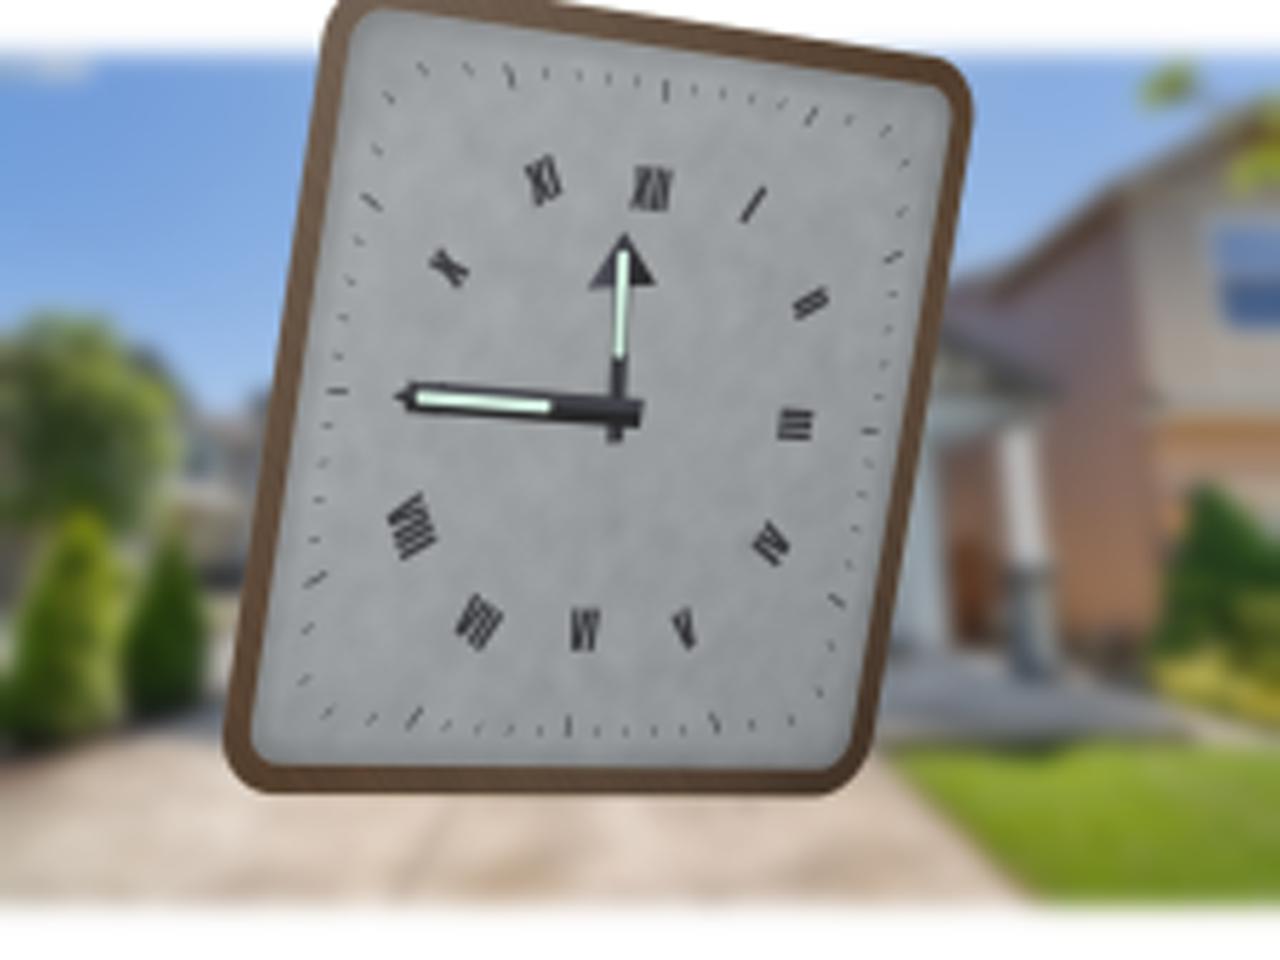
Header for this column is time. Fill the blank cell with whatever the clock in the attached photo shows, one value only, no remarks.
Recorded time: 11:45
